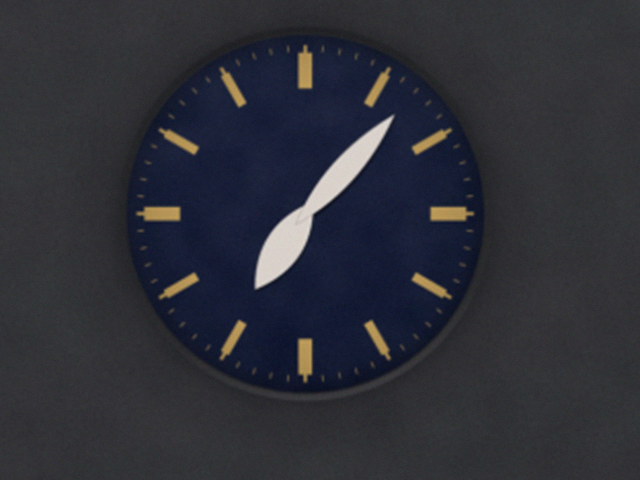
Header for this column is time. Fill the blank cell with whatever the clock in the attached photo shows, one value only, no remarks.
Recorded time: 7:07
